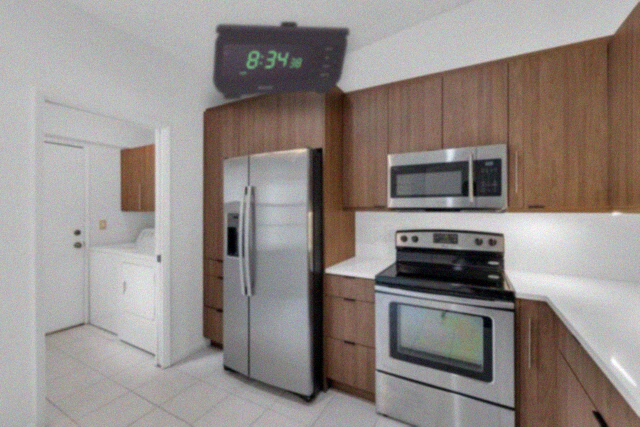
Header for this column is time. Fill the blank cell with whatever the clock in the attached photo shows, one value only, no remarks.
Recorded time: 8:34
